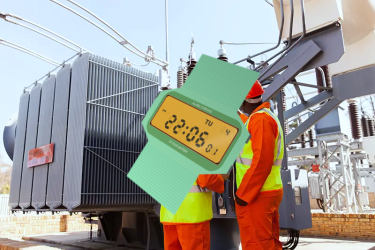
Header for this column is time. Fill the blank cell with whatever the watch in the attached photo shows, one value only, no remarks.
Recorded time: 22:06:01
